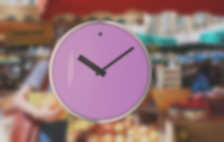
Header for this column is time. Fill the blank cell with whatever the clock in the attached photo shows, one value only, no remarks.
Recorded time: 10:09
